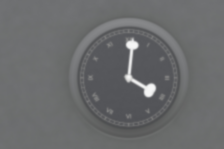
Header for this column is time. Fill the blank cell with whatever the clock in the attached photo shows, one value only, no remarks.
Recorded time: 4:01
